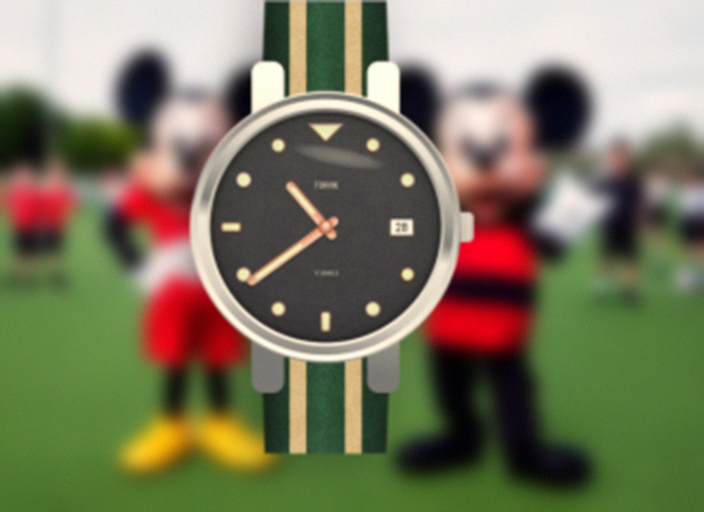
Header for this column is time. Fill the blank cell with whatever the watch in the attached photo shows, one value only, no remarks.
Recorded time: 10:39
